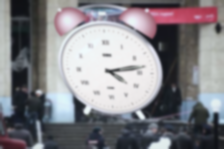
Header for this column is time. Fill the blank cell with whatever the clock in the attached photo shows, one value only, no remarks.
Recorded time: 4:13
